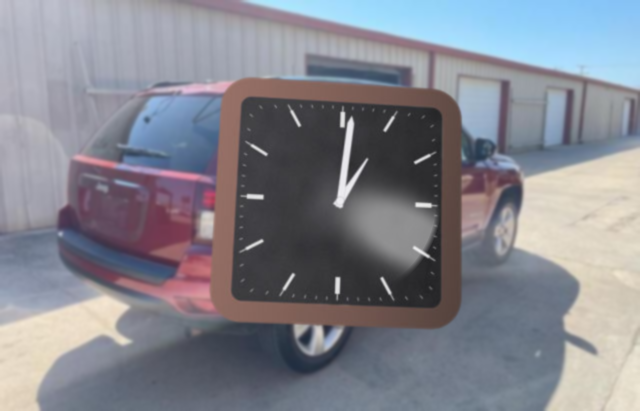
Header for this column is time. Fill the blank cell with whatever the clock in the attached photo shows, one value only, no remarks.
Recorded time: 1:01
